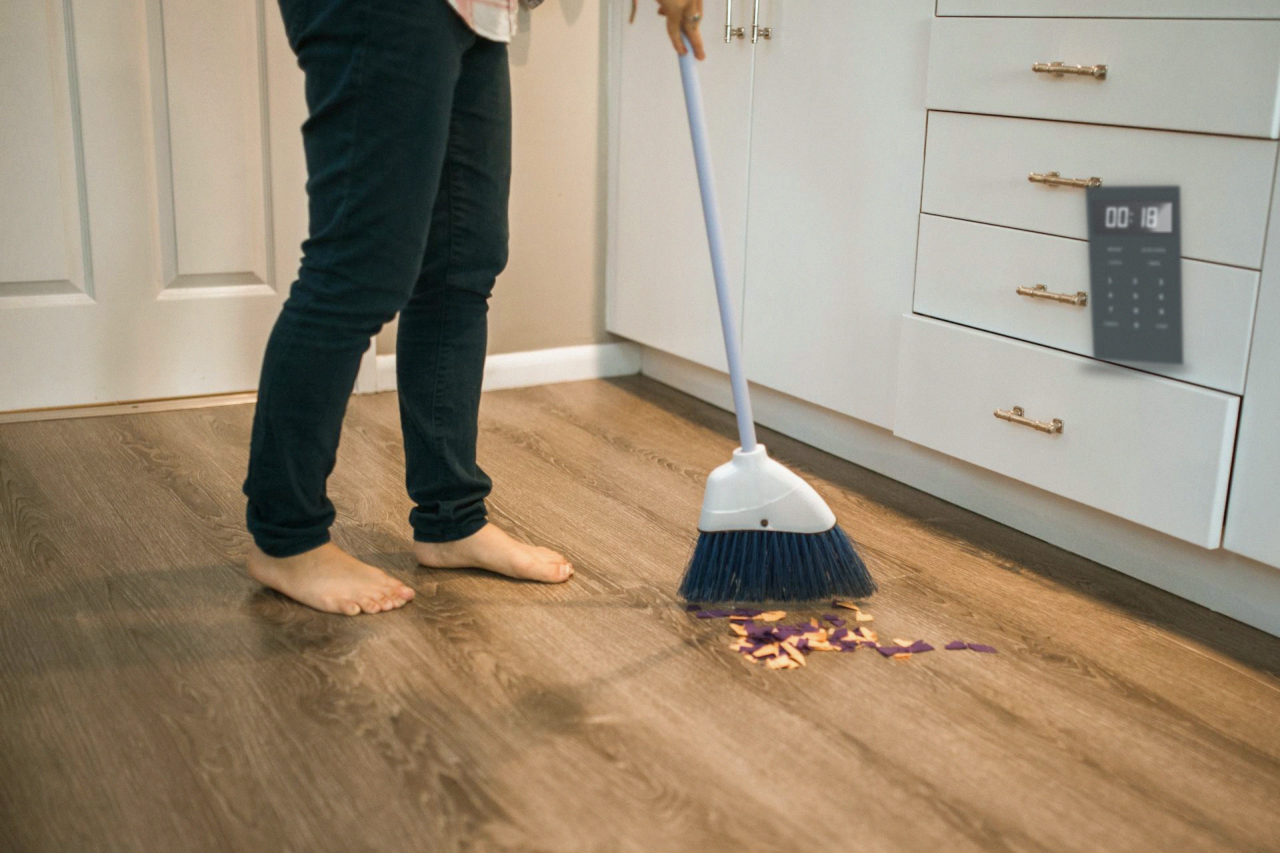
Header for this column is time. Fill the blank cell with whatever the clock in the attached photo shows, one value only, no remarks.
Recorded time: 0:18
